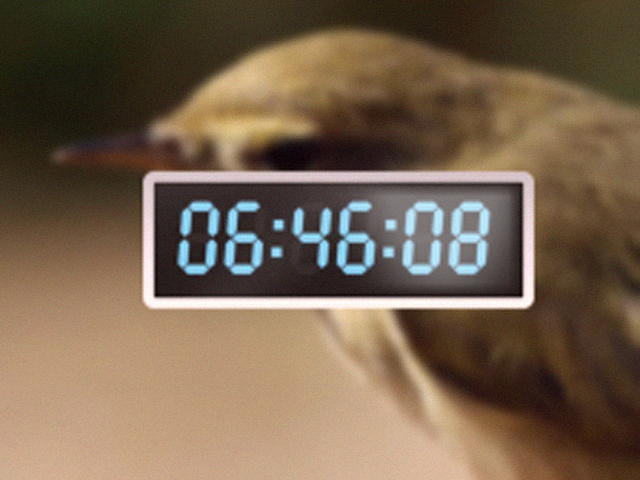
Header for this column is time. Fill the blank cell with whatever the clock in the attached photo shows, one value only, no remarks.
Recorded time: 6:46:08
